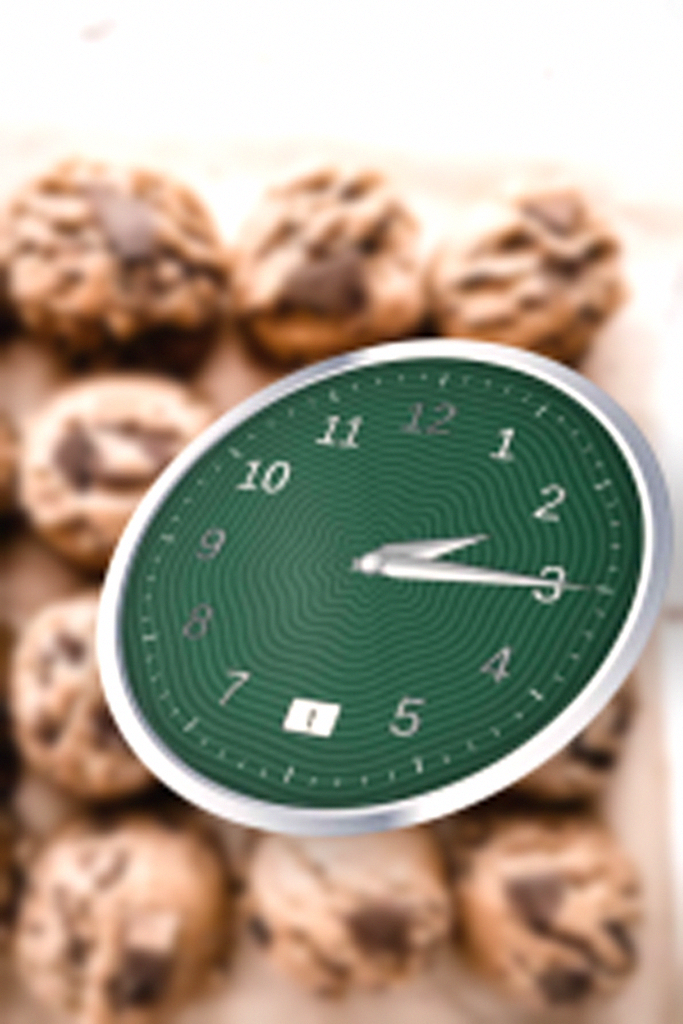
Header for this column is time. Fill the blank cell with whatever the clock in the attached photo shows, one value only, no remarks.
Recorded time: 2:15
